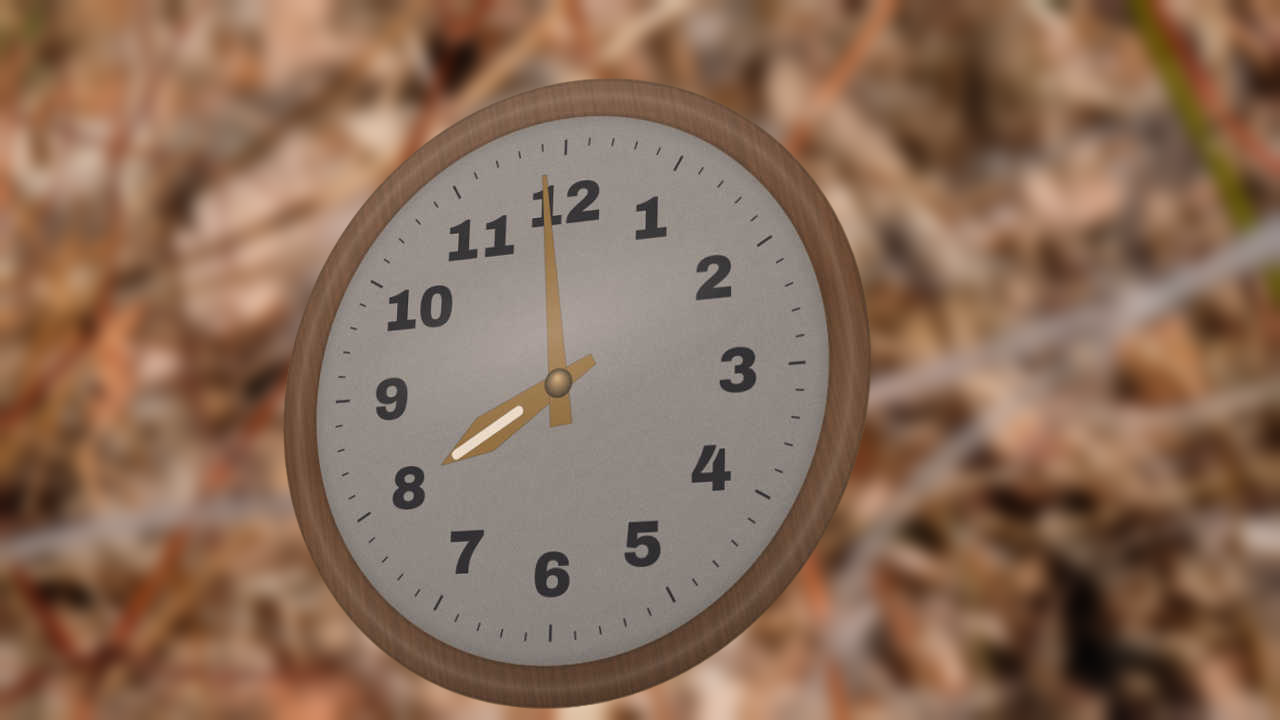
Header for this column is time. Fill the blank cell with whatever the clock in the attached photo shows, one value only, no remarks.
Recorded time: 7:59
